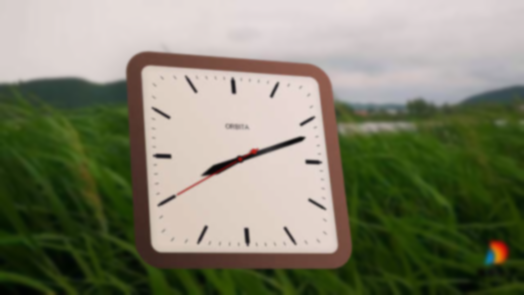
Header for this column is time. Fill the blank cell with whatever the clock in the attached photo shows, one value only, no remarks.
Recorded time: 8:11:40
